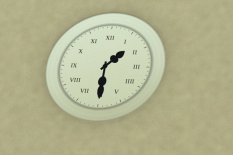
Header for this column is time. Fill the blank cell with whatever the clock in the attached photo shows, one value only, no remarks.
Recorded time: 1:30
